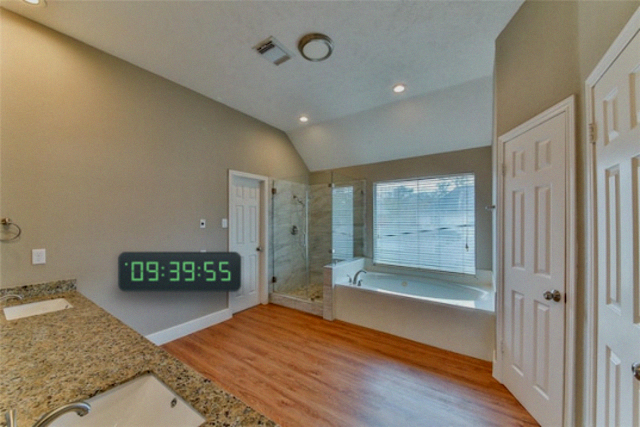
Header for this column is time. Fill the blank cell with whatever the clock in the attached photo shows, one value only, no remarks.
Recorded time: 9:39:55
